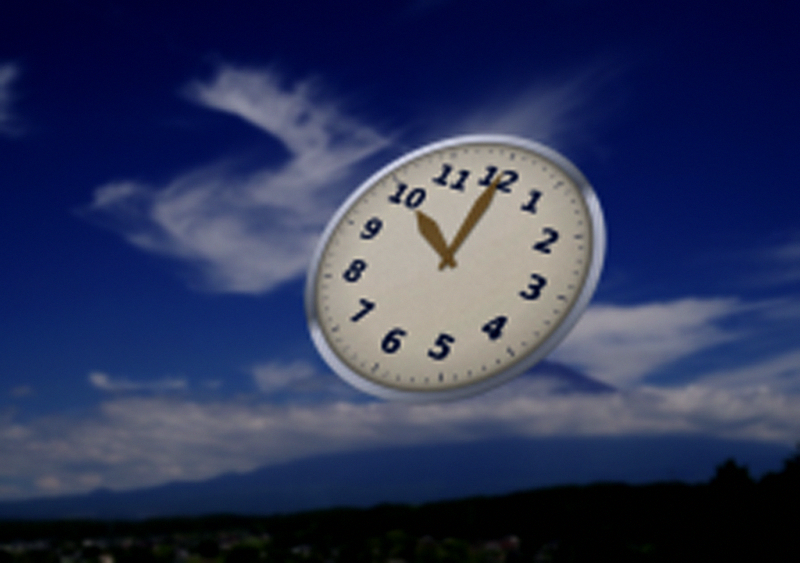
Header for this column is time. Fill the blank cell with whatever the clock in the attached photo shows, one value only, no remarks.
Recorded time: 10:00
